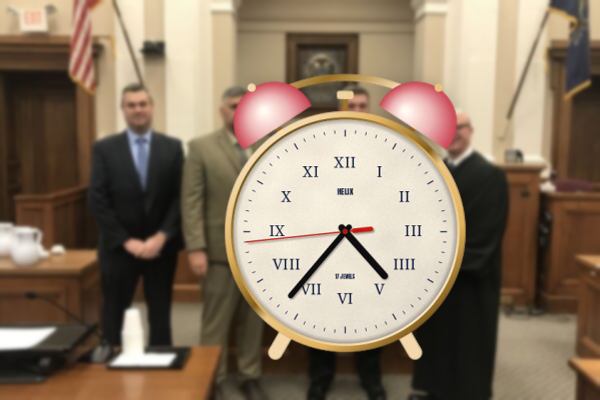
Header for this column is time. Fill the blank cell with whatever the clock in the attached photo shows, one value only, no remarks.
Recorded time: 4:36:44
